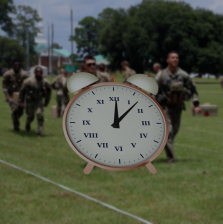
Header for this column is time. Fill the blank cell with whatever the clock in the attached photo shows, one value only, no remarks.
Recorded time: 12:07
